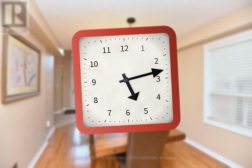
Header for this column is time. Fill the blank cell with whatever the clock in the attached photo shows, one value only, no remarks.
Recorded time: 5:13
